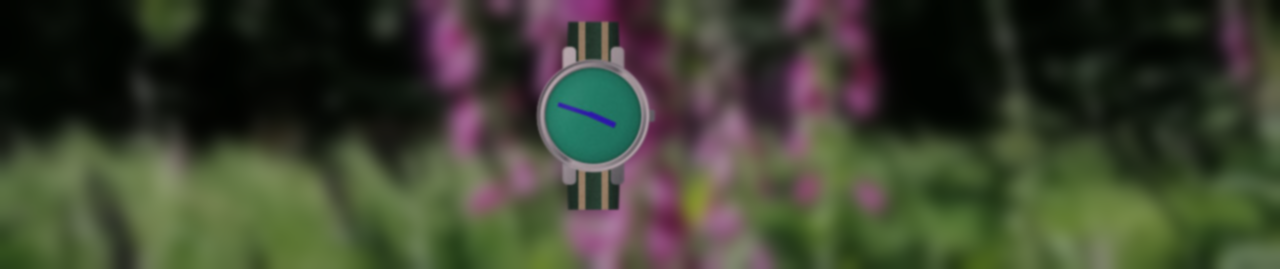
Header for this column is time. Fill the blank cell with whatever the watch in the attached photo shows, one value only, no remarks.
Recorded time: 3:48
